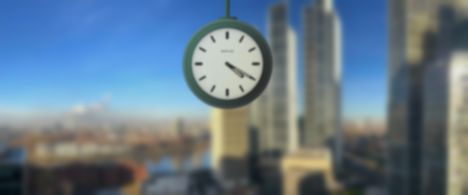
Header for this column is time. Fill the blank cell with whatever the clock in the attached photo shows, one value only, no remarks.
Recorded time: 4:20
